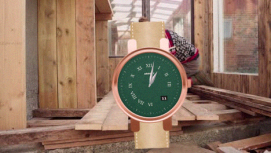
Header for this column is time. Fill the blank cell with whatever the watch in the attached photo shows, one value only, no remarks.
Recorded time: 1:02
